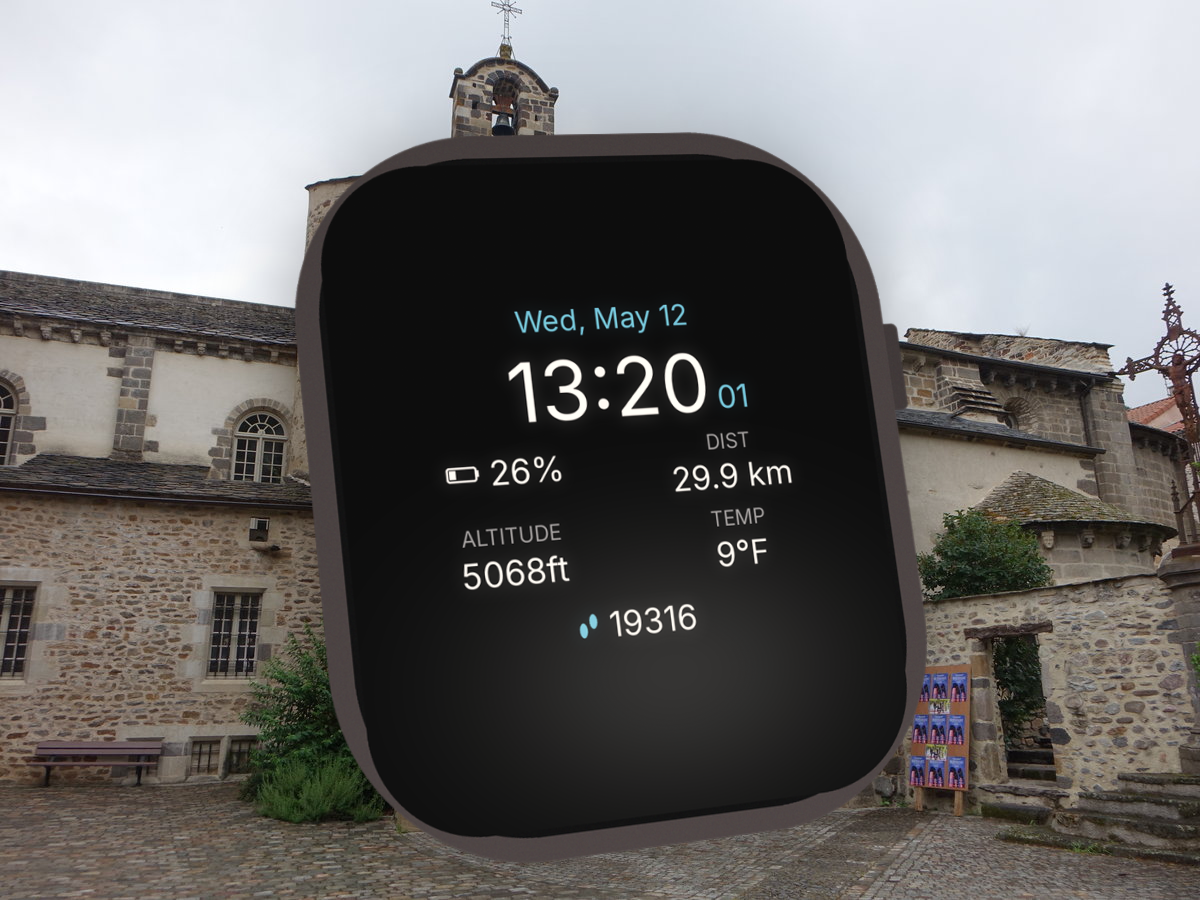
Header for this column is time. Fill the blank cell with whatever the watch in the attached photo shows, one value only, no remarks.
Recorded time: 13:20:01
